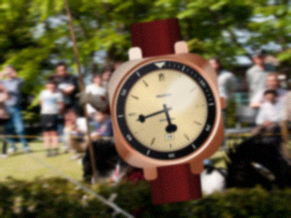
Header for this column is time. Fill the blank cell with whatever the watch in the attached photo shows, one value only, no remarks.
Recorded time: 5:43
